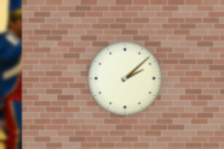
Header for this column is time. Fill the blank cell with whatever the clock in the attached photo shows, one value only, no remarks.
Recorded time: 2:08
